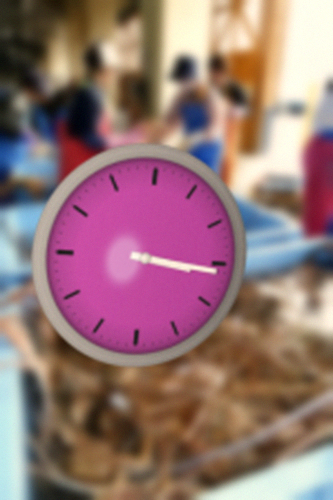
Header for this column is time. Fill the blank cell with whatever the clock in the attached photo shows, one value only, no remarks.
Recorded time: 3:16
